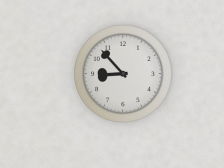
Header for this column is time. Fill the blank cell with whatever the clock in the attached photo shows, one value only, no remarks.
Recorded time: 8:53
